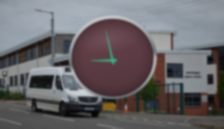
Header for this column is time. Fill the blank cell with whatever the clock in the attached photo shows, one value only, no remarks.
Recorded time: 8:58
